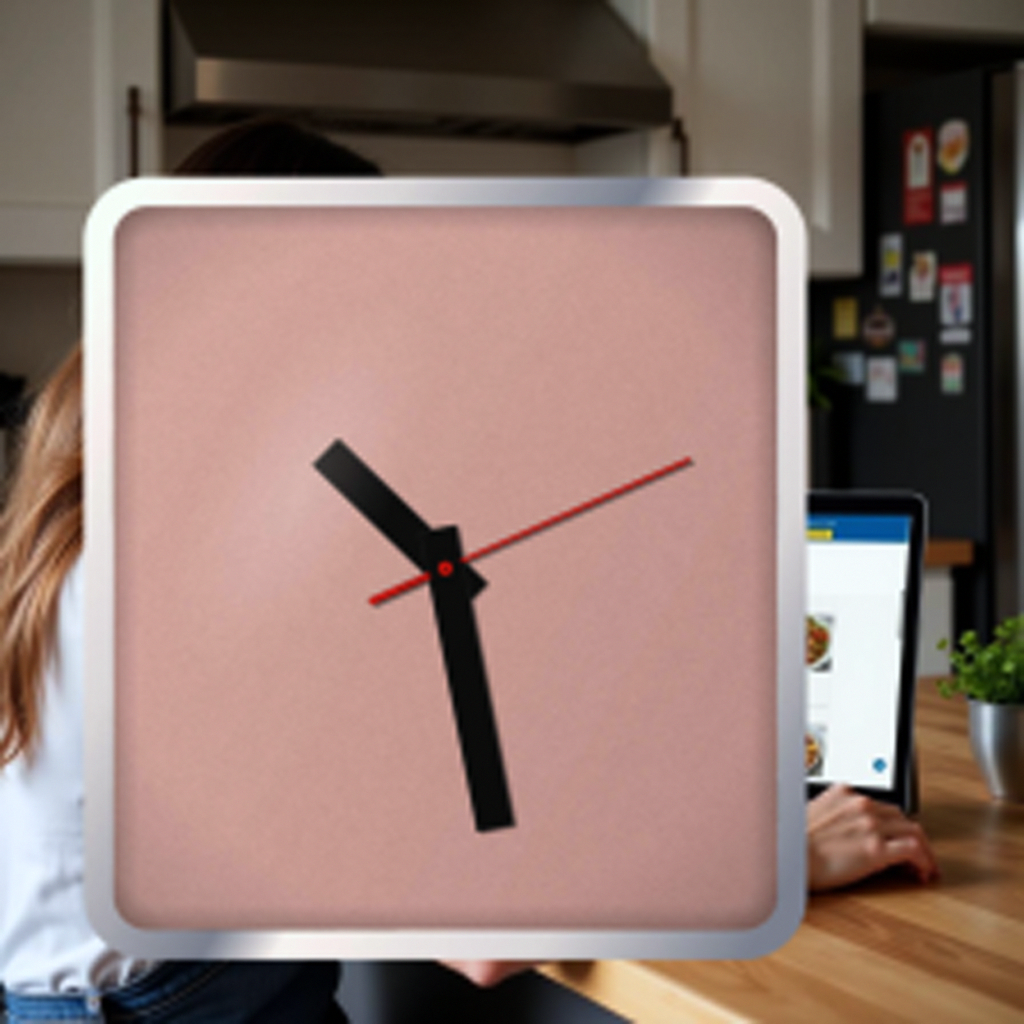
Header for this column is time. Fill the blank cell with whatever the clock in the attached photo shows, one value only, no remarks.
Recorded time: 10:28:11
